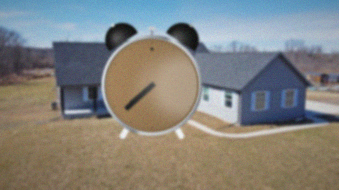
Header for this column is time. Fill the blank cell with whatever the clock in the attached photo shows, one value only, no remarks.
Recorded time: 7:38
